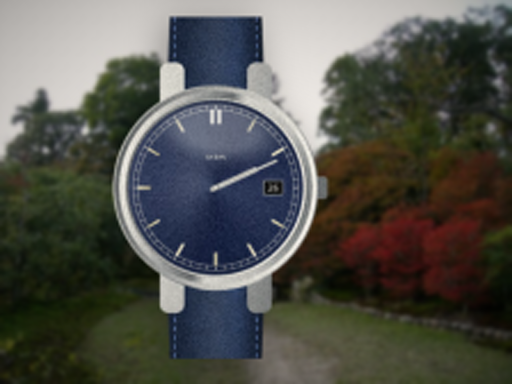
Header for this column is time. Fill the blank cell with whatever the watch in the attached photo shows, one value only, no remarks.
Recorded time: 2:11
